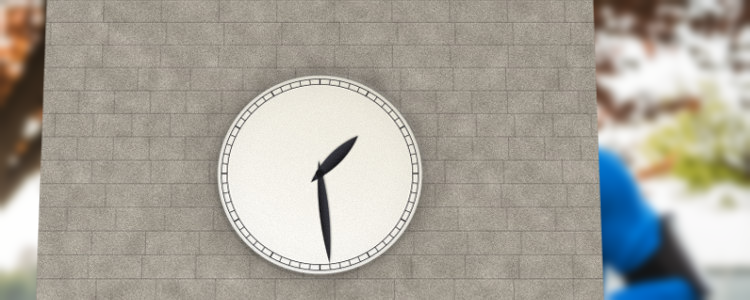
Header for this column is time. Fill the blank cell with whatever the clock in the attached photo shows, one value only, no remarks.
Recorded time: 1:29
